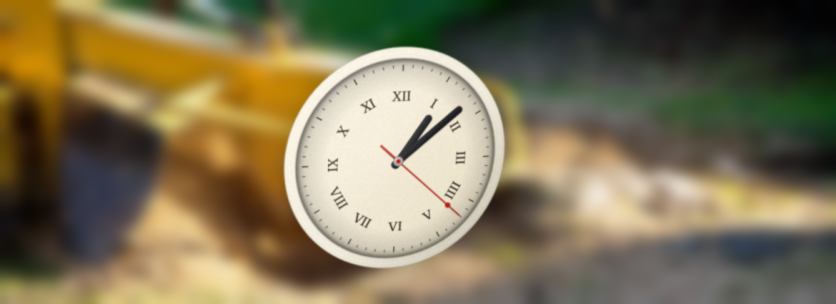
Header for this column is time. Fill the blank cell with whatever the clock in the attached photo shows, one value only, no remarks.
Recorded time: 1:08:22
